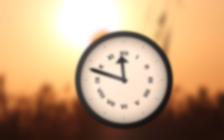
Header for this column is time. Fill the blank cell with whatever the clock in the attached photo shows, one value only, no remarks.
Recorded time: 11:48
